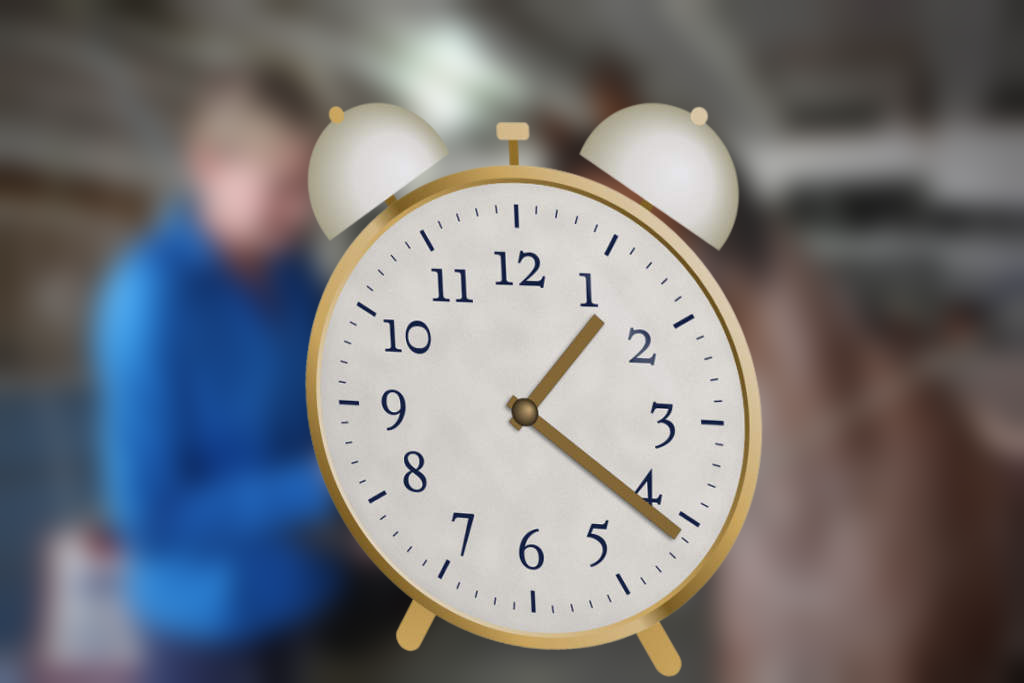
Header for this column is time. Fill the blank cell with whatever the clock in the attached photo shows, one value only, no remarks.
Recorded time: 1:21
